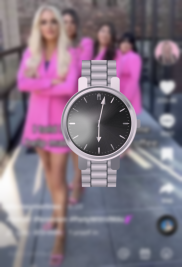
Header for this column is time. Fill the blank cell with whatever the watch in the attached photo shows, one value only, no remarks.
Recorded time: 6:02
